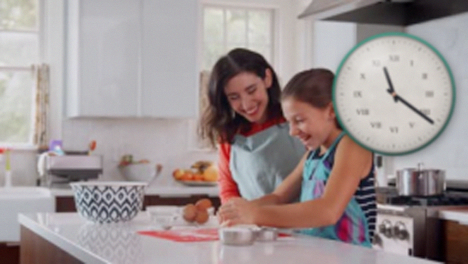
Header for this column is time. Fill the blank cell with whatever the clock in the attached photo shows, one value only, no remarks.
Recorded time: 11:21
